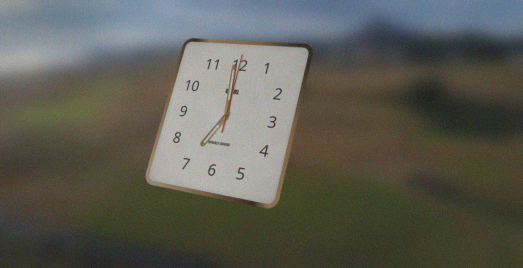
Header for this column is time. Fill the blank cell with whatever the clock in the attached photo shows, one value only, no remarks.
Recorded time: 6:59:00
